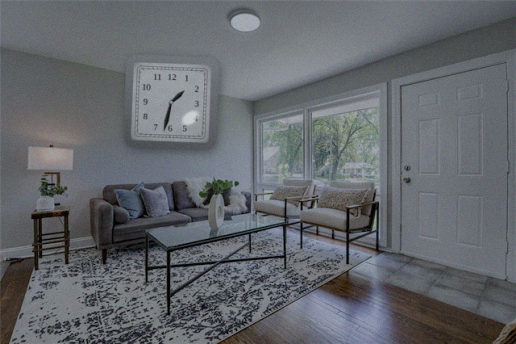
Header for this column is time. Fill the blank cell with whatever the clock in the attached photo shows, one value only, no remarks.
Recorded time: 1:32
